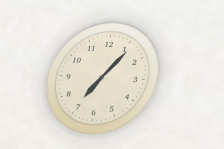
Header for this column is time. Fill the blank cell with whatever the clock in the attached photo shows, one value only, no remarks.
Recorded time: 7:06
